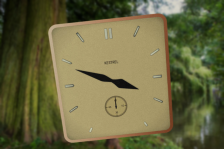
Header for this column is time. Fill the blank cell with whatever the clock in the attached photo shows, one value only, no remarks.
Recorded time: 3:49
